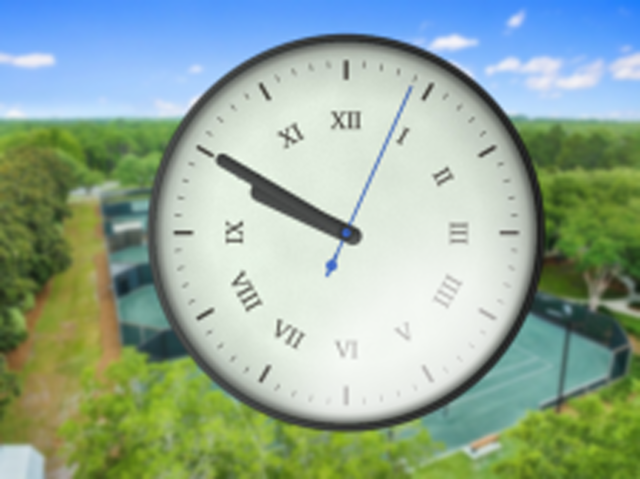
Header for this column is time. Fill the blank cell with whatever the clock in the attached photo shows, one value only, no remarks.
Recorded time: 9:50:04
